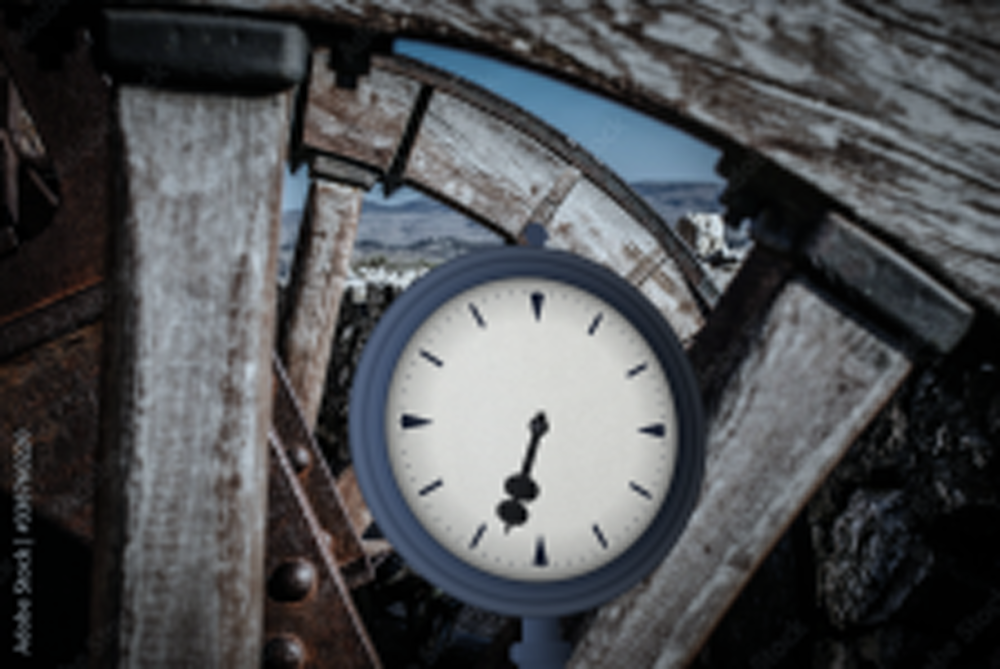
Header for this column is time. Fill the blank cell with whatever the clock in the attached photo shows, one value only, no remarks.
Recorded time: 6:33
